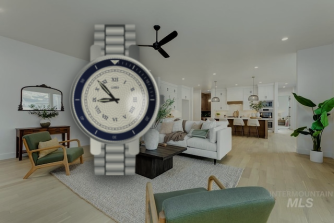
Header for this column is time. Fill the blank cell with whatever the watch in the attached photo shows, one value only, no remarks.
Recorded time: 8:53
